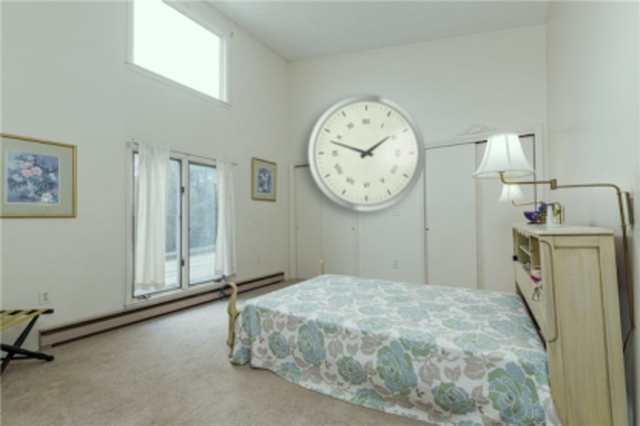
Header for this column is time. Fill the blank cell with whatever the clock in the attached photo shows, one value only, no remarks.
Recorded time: 1:48
